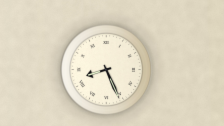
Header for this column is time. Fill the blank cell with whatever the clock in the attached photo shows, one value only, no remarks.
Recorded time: 8:26
